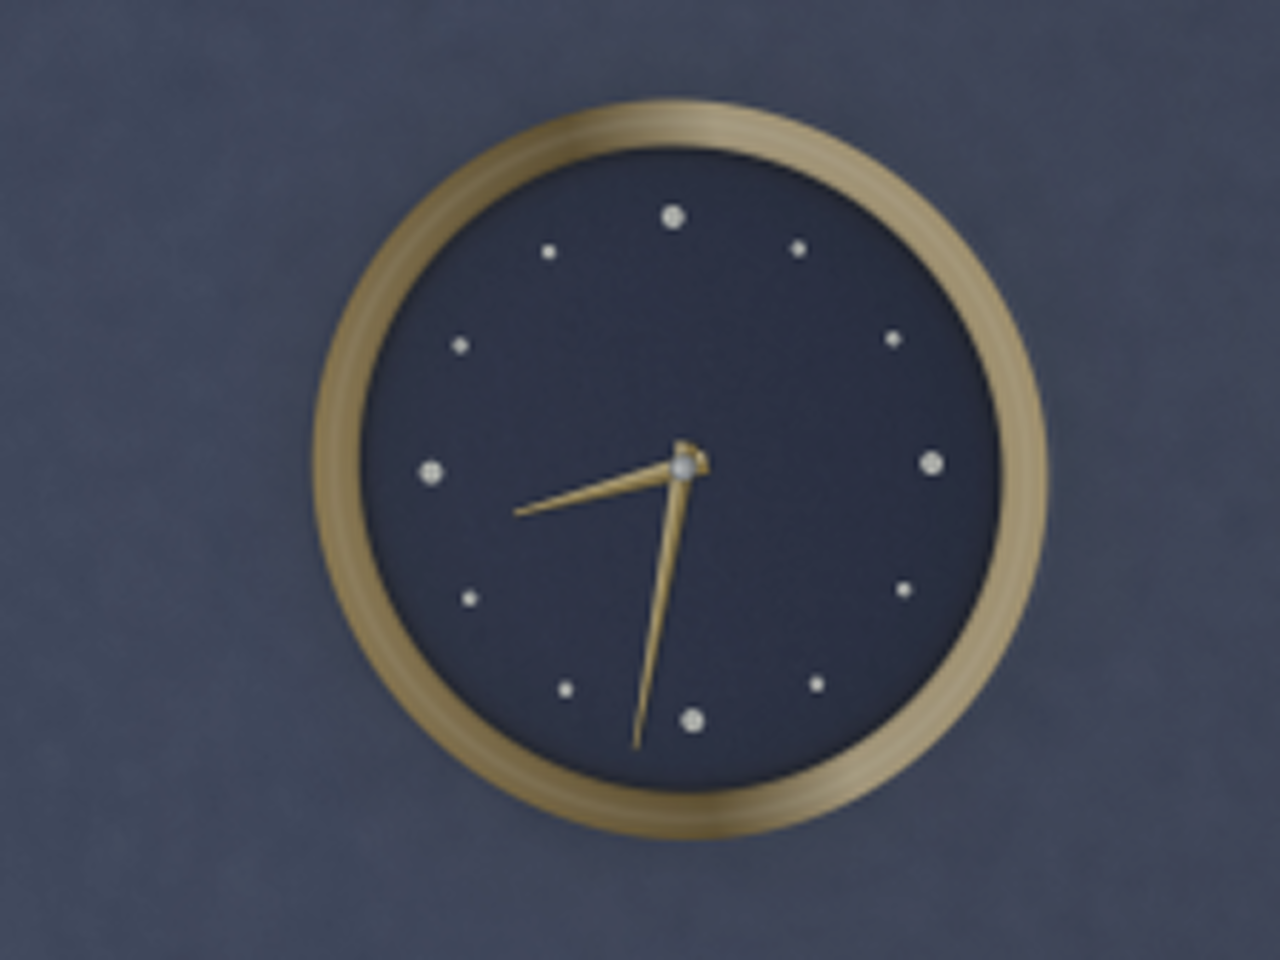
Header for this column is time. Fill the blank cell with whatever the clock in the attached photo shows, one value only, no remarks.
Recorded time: 8:32
